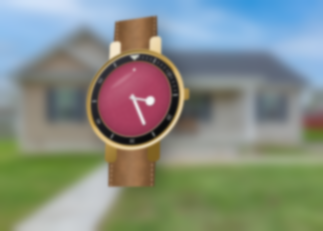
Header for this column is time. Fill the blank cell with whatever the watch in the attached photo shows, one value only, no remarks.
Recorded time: 3:26
